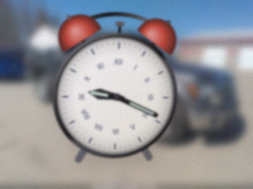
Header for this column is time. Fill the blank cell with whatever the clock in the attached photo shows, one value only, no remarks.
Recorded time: 9:19
